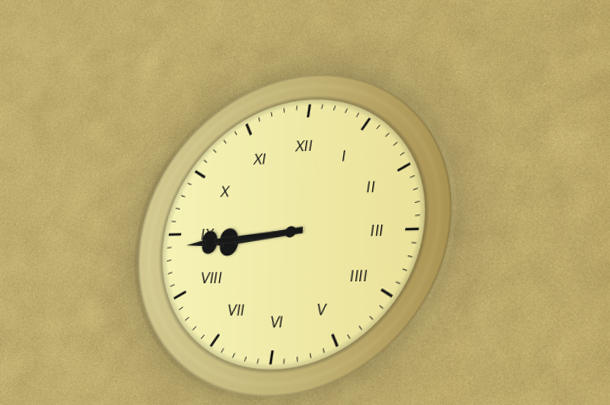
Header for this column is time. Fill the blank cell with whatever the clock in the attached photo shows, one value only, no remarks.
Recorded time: 8:44
